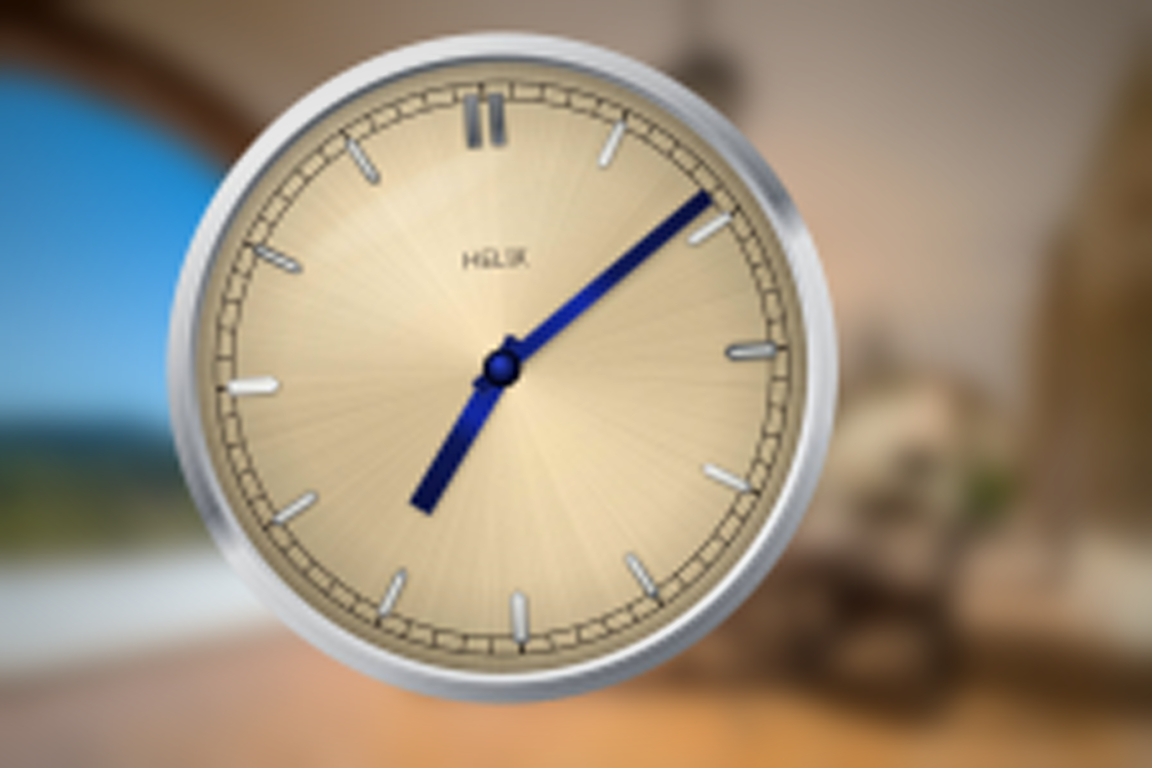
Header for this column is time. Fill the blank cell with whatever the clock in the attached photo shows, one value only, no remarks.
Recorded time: 7:09
